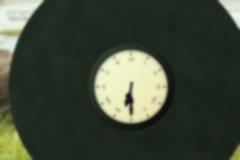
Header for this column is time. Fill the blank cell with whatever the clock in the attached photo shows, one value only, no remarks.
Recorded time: 6:30
